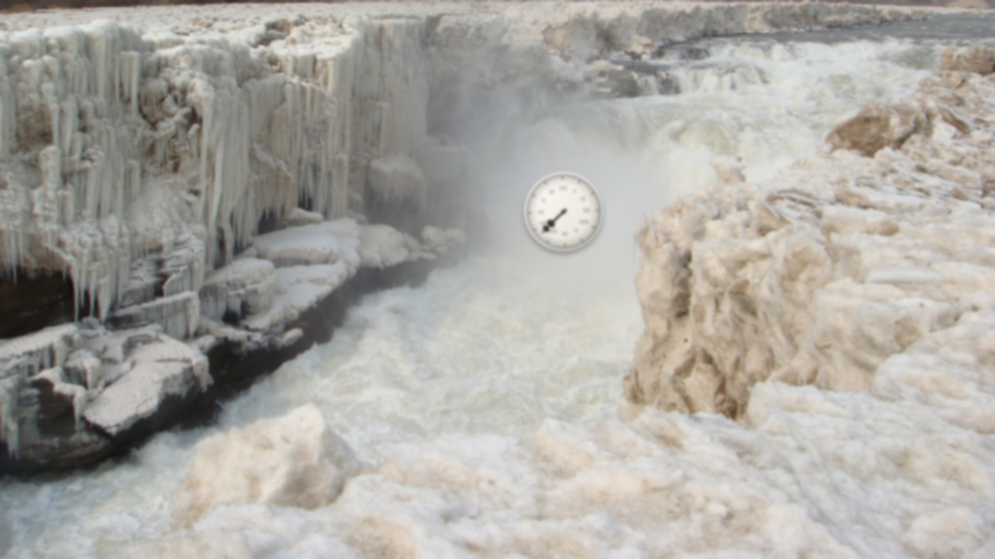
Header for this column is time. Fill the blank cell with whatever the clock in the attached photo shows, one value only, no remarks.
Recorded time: 7:38
